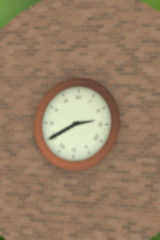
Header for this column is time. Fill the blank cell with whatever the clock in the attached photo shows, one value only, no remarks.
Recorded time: 2:40
